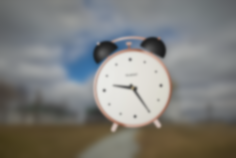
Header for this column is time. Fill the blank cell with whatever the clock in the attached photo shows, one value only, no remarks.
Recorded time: 9:25
